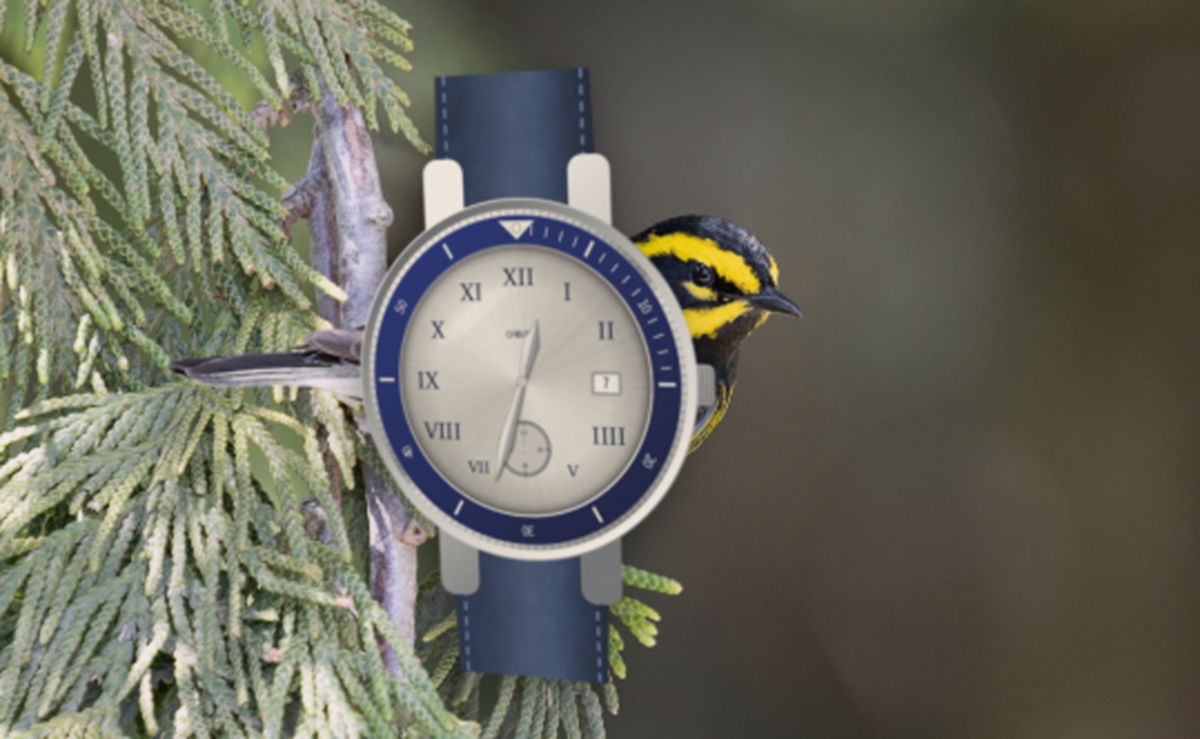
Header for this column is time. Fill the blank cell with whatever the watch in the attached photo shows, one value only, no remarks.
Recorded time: 12:33
